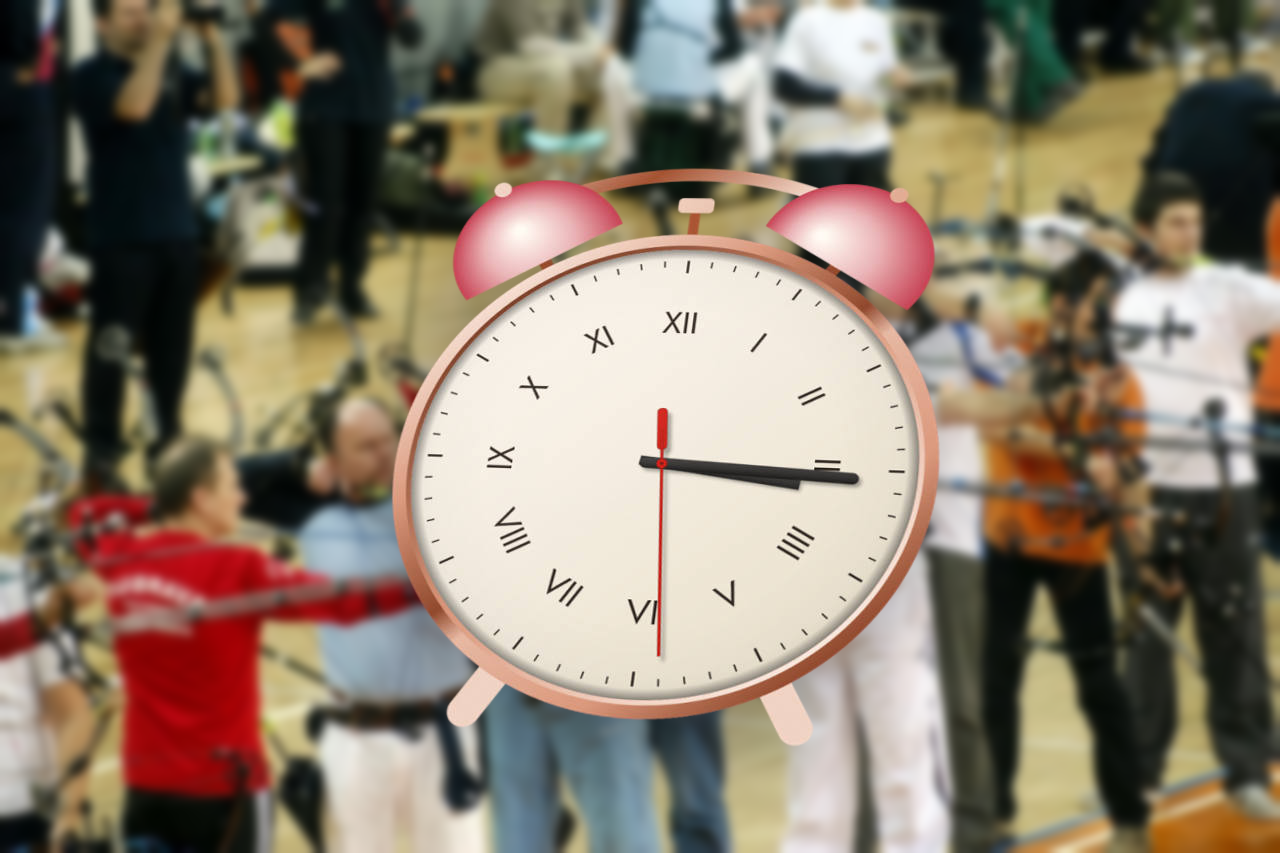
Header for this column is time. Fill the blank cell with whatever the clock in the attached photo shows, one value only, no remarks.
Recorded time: 3:15:29
